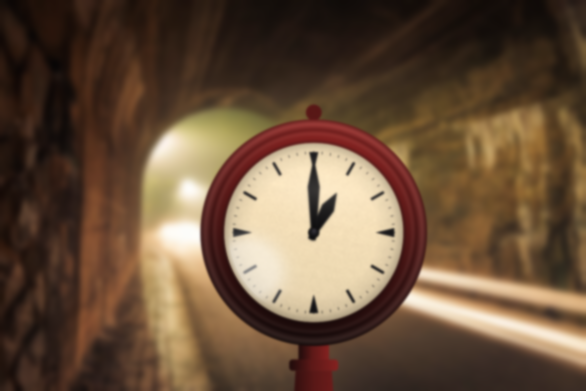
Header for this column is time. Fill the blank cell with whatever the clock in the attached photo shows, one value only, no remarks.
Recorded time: 1:00
